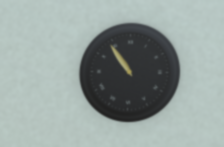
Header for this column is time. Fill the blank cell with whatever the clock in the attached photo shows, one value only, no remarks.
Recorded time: 10:54
